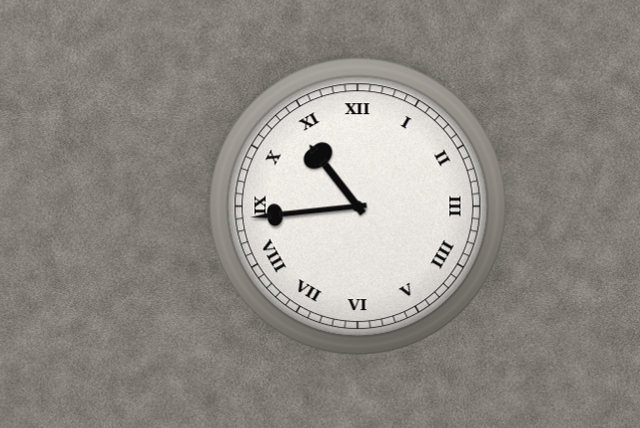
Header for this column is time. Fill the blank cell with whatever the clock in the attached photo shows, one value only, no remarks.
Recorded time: 10:44
